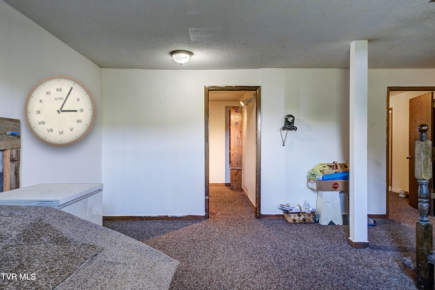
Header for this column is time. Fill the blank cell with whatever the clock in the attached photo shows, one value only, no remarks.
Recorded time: 3:05
